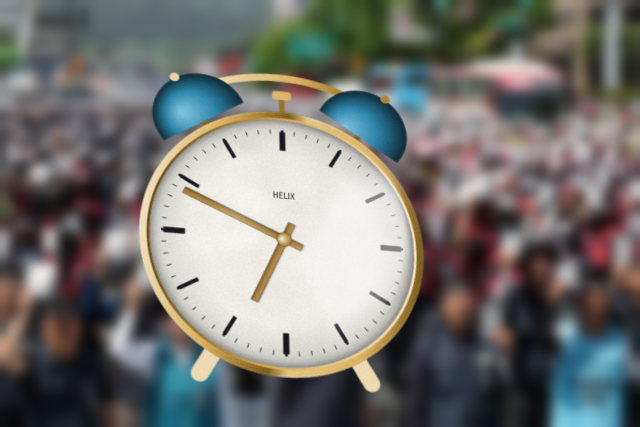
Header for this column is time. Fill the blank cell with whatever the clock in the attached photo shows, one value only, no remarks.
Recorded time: 6:49
